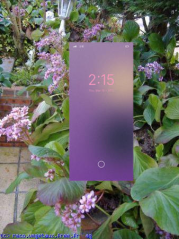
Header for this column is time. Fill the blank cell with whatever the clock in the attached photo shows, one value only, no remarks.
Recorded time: 2:15
